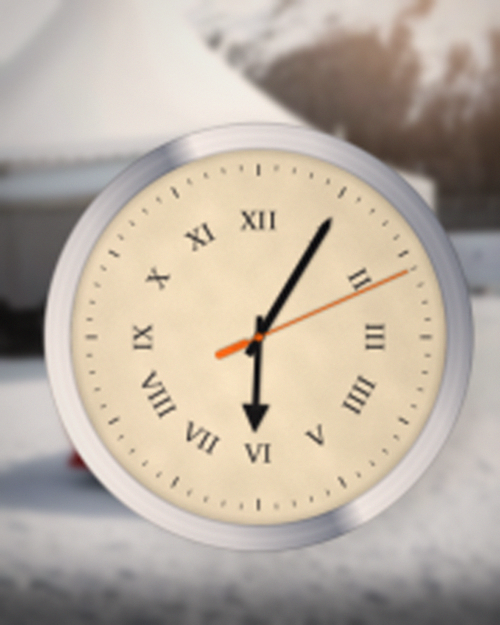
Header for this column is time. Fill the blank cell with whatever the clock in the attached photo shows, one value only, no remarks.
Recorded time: 6:05:11
